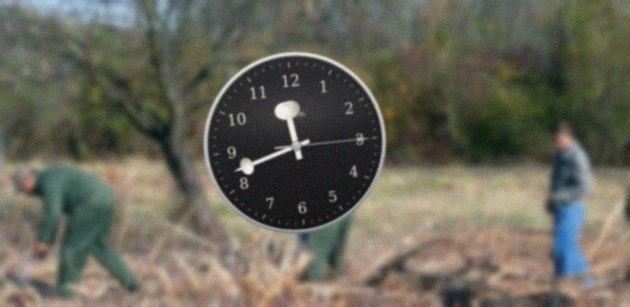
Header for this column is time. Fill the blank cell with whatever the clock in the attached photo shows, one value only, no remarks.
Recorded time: 11:42:15
